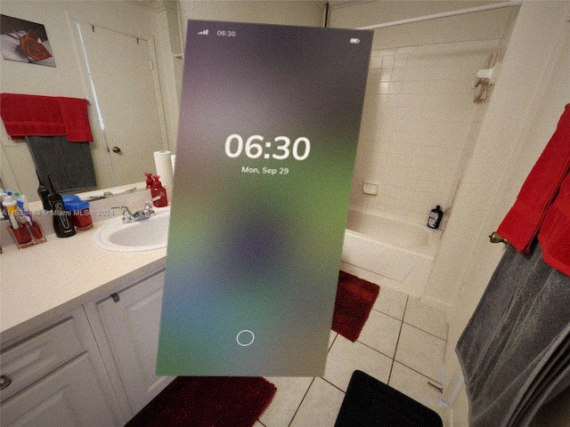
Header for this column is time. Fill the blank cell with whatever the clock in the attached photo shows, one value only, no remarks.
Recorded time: 6:30
